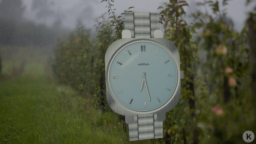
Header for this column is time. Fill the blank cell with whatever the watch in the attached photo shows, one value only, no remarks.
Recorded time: 6:28
